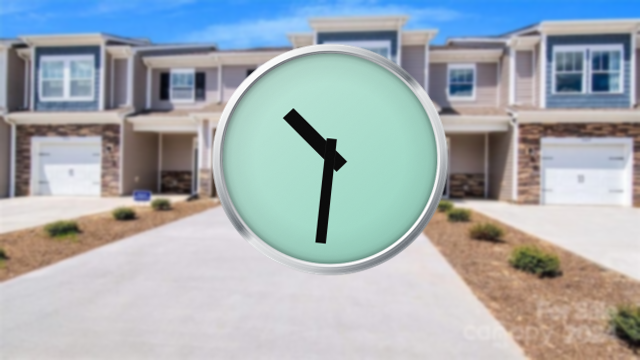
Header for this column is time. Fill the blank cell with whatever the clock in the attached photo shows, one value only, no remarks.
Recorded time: 10:31
